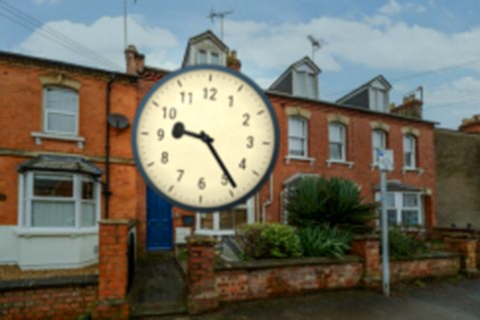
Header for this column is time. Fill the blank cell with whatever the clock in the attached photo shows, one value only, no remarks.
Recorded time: 9:24
